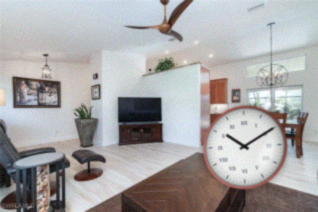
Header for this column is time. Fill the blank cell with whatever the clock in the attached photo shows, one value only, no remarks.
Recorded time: 10:10
